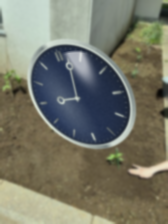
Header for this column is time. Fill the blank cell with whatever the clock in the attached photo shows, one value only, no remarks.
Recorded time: 9:02
